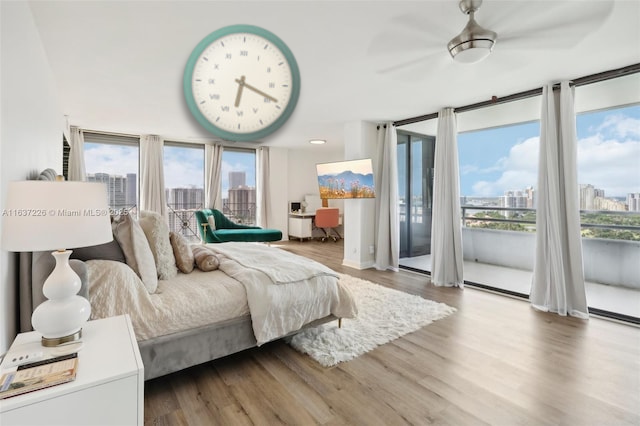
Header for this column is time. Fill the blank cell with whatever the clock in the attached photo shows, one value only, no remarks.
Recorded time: 6:19
